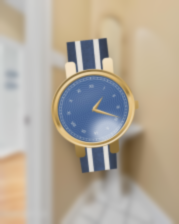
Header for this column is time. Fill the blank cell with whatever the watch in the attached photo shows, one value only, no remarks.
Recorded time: 1:19
